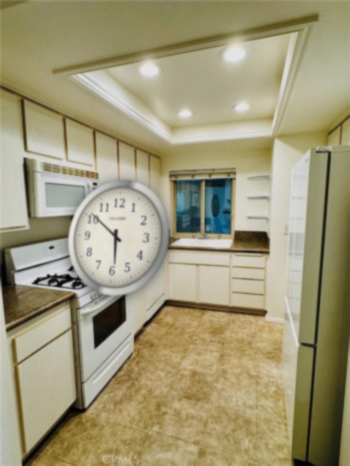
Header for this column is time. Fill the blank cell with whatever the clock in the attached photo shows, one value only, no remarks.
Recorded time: 5:51
